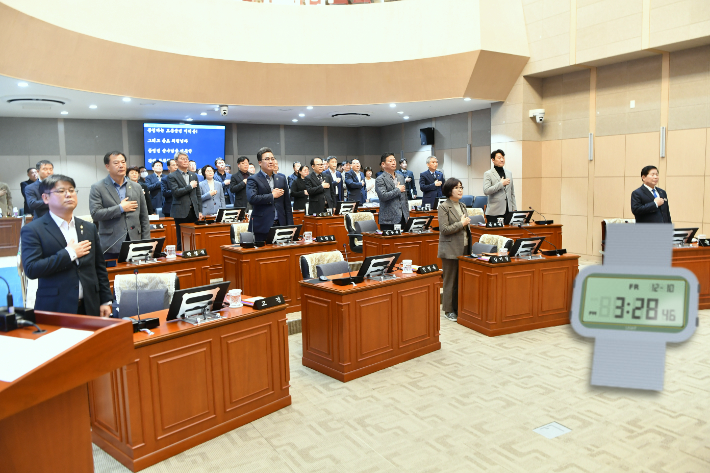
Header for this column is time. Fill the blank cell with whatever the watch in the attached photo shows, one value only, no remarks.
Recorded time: 3:28:46
